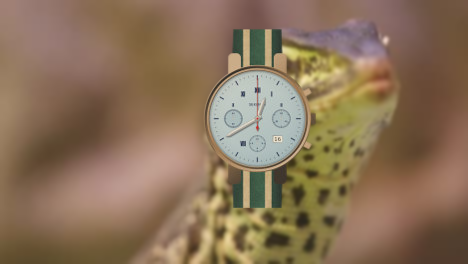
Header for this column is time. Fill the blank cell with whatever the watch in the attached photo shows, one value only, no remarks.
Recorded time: 12:40
